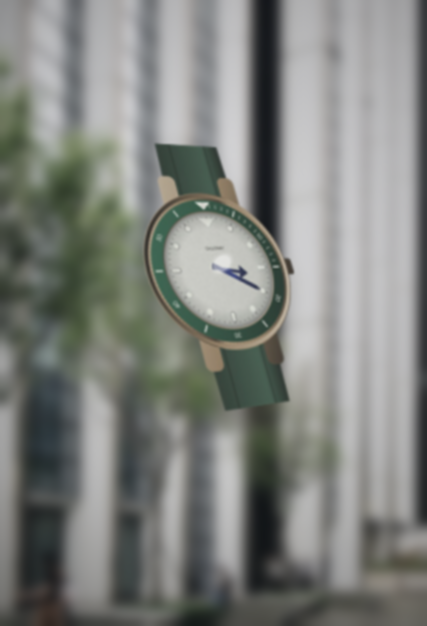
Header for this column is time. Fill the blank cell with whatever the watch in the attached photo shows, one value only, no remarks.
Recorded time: 3:20
